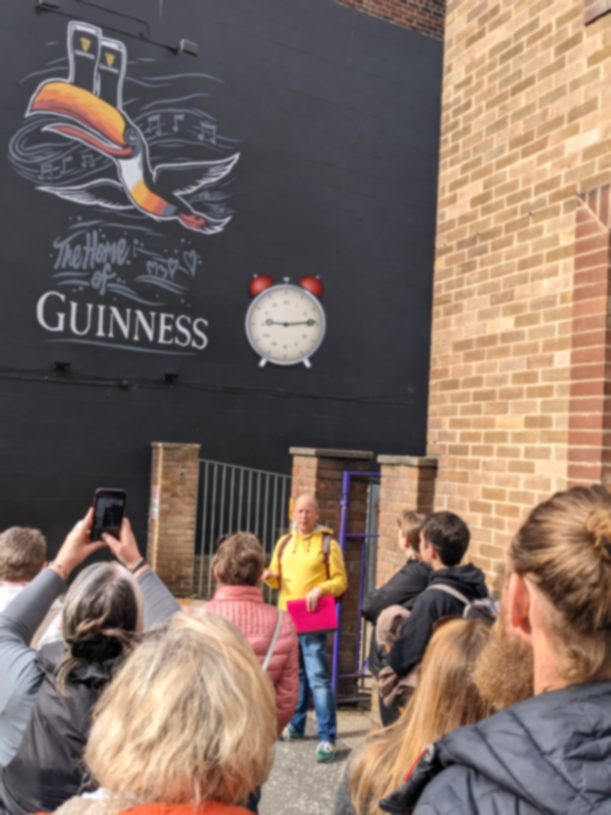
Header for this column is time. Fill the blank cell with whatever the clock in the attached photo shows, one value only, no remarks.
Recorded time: 9:14
